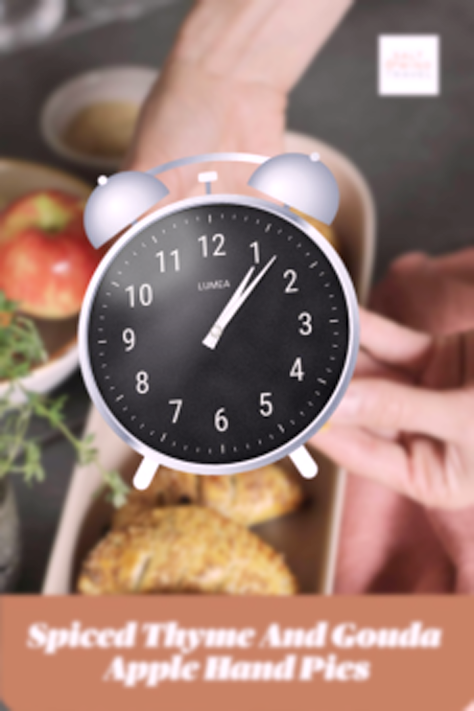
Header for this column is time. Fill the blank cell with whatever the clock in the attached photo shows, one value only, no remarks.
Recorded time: 1:07
